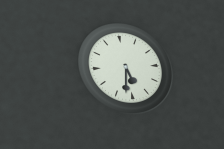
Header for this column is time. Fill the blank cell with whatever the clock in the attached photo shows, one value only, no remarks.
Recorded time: 5:32
